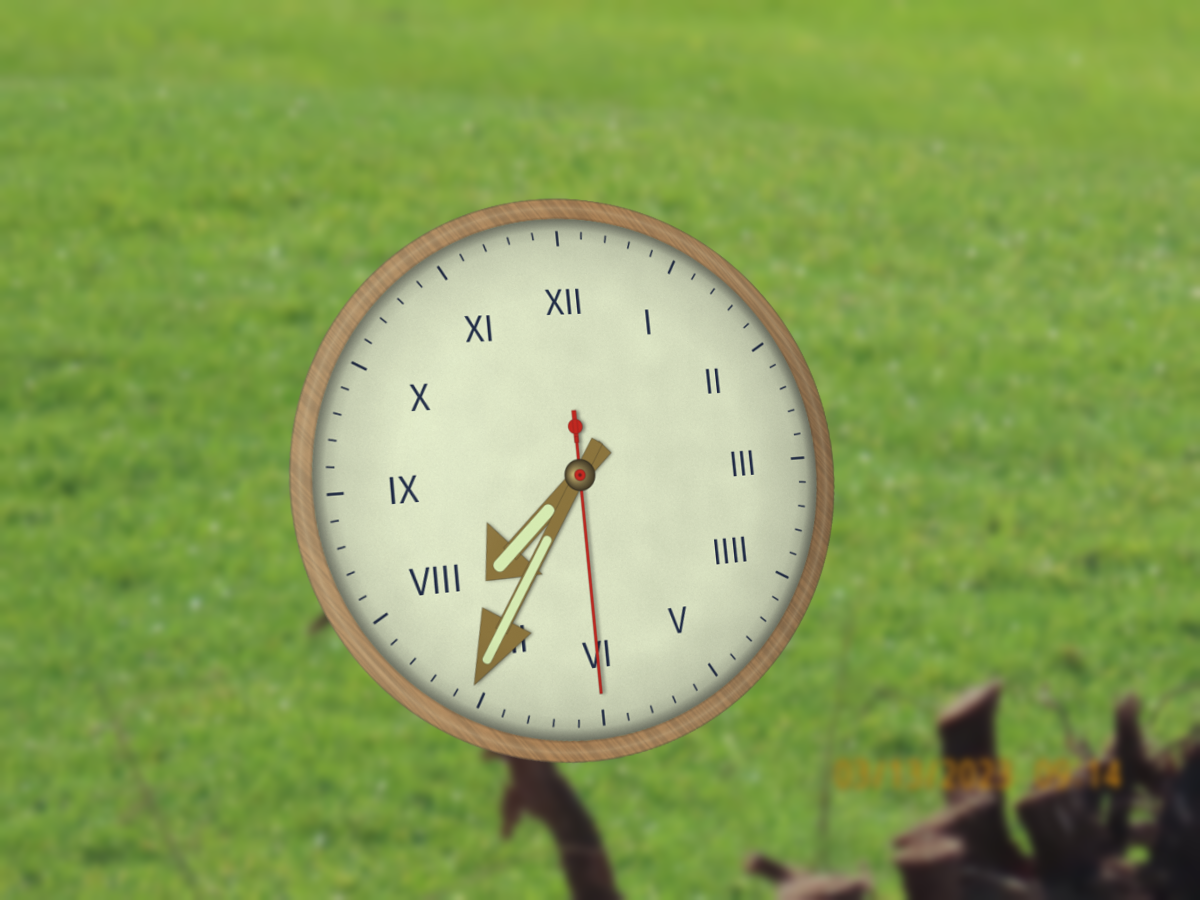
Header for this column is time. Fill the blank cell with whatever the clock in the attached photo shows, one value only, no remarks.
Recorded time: 7:35:30
